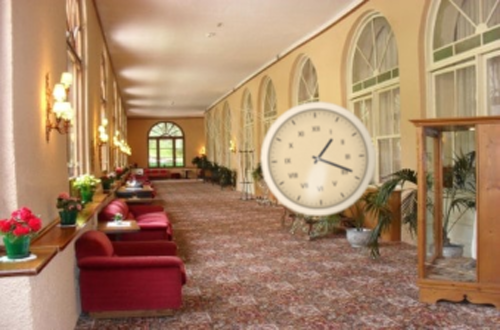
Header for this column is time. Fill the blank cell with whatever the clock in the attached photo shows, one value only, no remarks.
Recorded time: 1:19
